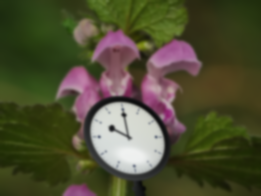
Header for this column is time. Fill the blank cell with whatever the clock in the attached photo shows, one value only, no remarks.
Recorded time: 10:00
